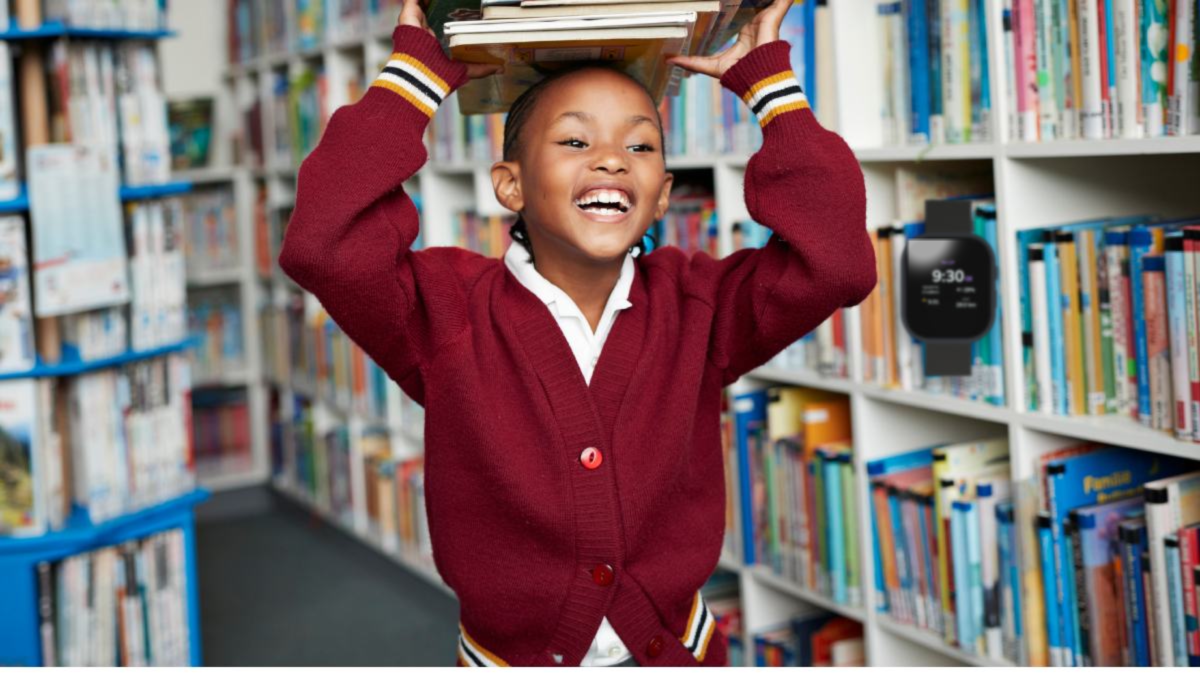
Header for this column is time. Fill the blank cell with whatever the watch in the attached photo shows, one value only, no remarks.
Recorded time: 9:30
